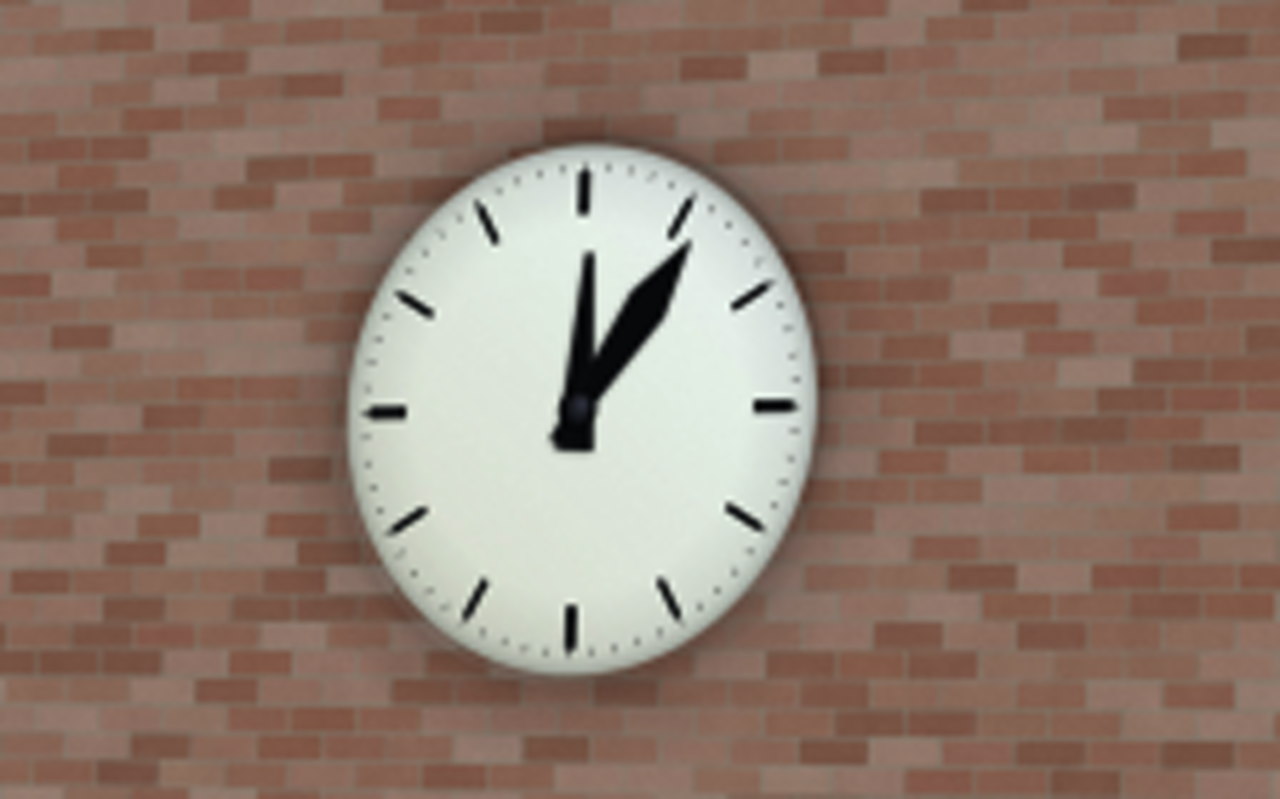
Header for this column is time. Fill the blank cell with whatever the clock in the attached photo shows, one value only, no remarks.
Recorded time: 12:06
